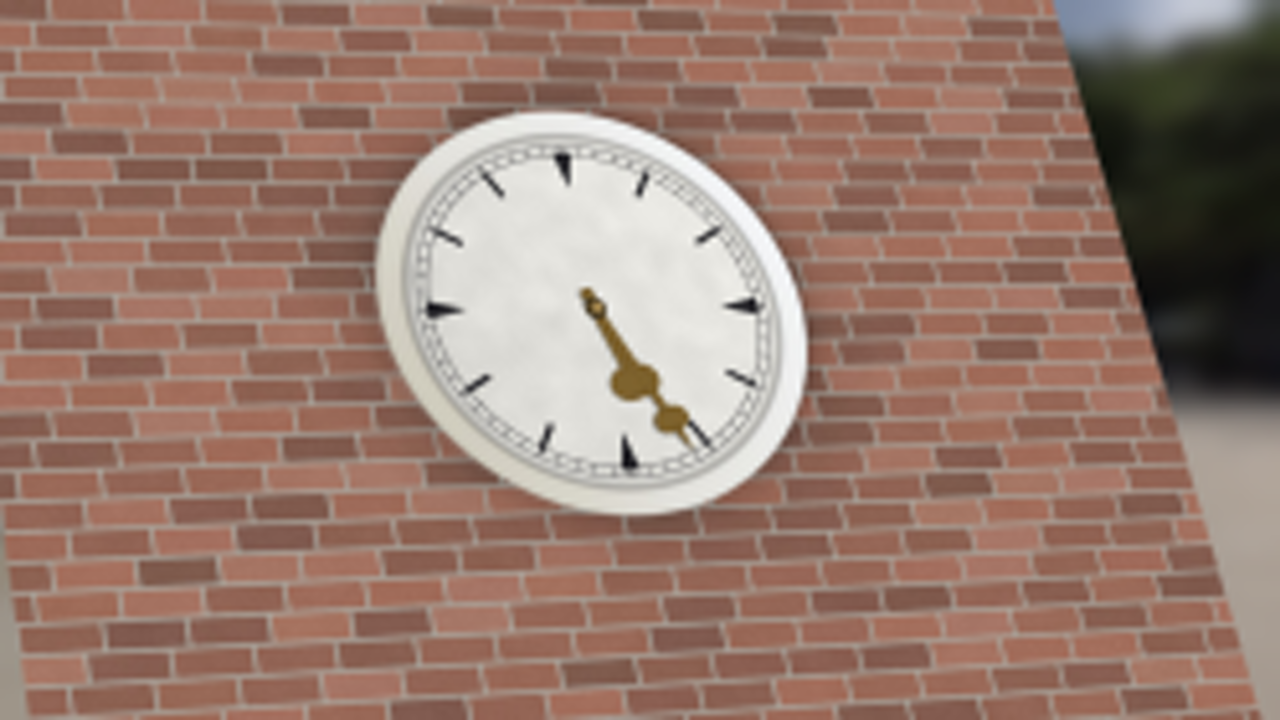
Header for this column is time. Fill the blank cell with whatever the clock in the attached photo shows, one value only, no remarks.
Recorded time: 5:26
